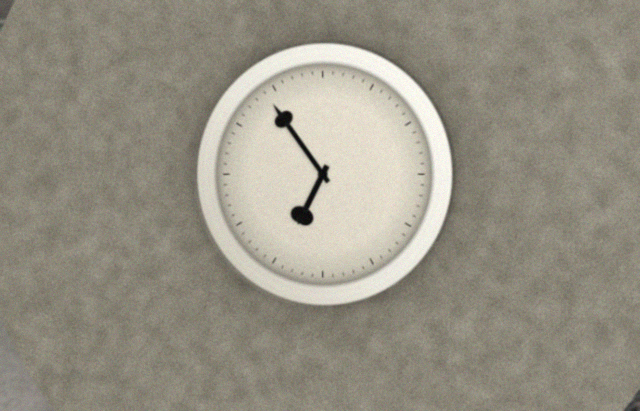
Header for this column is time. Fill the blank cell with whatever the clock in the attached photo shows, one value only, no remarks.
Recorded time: 6:54
